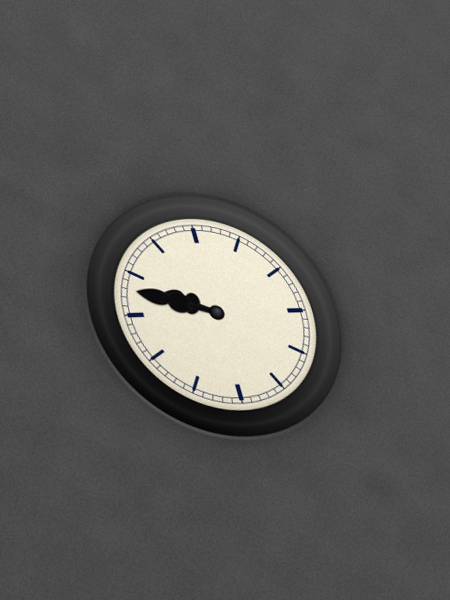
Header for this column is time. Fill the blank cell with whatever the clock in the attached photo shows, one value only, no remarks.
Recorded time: 9:48
